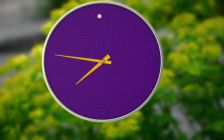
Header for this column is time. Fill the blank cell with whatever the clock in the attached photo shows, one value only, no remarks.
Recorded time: 7:47
